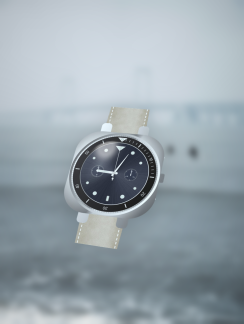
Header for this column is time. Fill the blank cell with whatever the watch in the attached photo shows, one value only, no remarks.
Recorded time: 9:04
